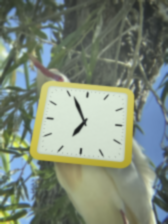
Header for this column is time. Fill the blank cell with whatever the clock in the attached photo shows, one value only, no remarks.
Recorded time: 6:56
